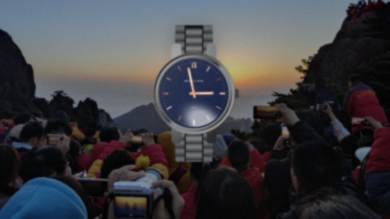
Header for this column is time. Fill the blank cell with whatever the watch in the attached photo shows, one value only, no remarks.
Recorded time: 2:58
